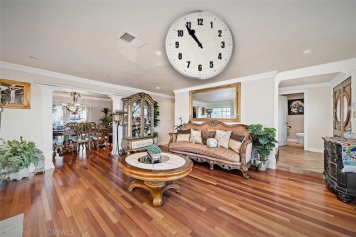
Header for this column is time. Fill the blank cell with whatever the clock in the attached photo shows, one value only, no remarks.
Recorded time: 10:54
